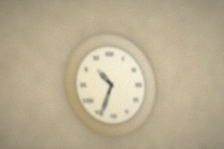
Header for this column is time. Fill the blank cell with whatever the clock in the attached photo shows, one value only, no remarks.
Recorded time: 10:34
